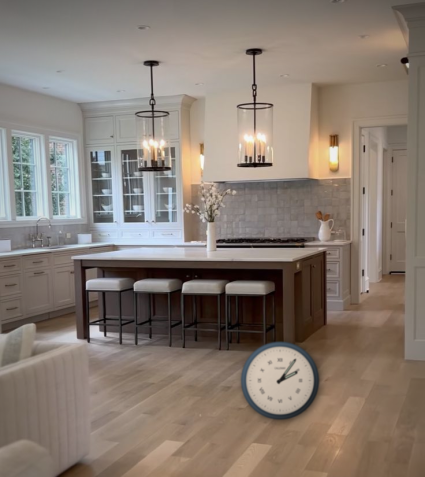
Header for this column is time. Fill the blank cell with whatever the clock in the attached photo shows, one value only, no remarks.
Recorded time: 2:06
